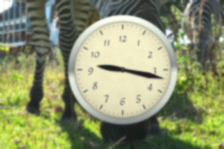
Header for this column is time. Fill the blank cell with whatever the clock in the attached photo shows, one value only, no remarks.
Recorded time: 9:17
